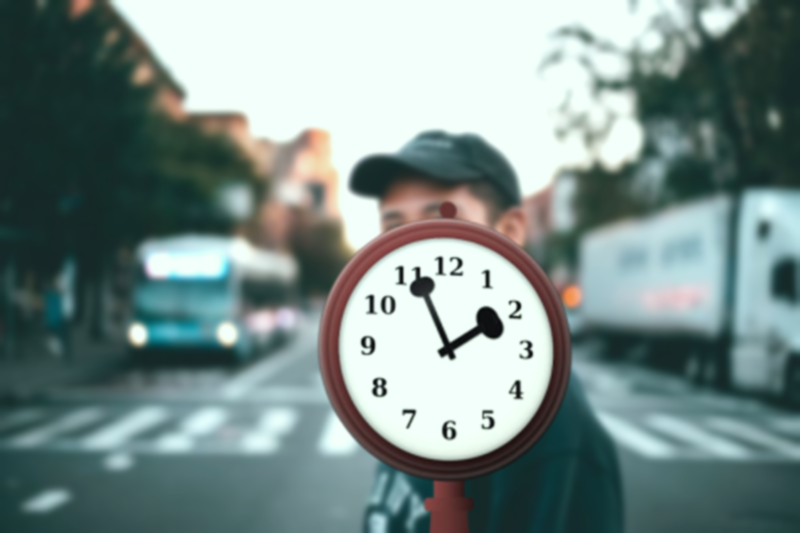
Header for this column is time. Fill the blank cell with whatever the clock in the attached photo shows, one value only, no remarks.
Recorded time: 1:56
